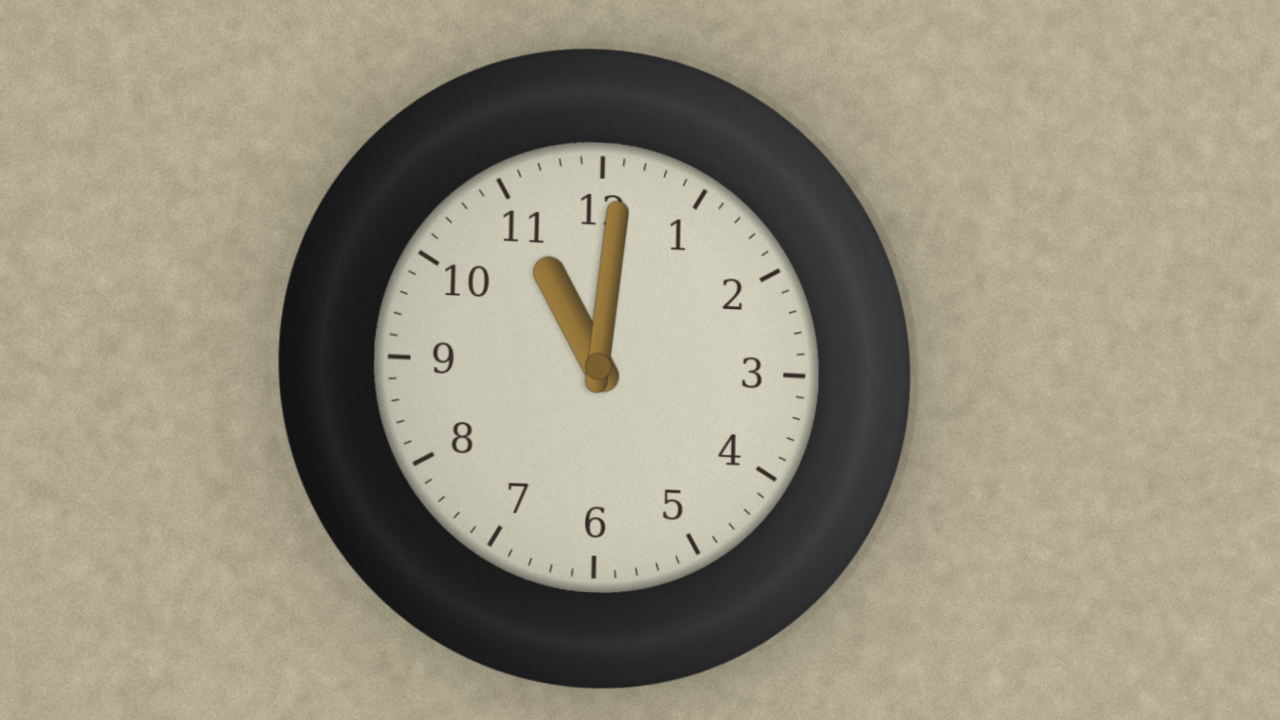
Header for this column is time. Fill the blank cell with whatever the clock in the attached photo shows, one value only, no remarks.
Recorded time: 11:01
